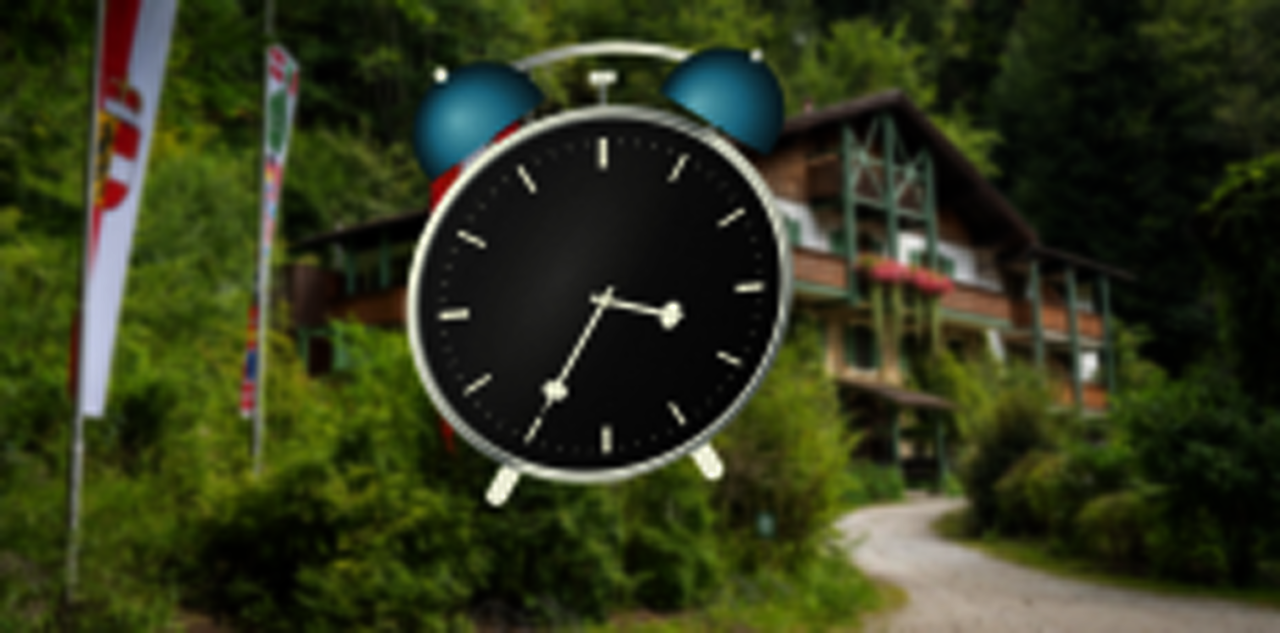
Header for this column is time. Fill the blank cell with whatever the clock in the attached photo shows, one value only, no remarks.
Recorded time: 3:35
